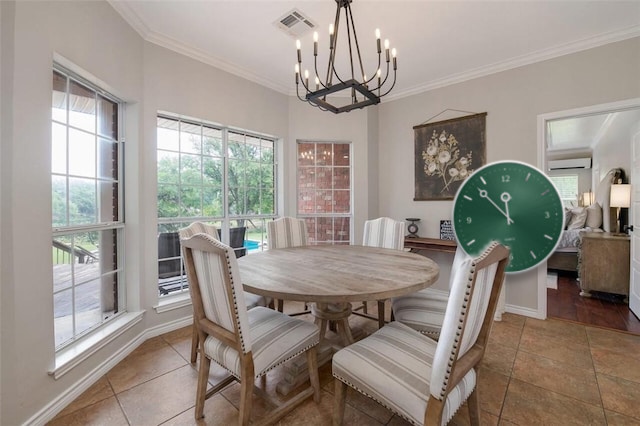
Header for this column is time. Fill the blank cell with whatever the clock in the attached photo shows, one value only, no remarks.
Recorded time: 11:53
